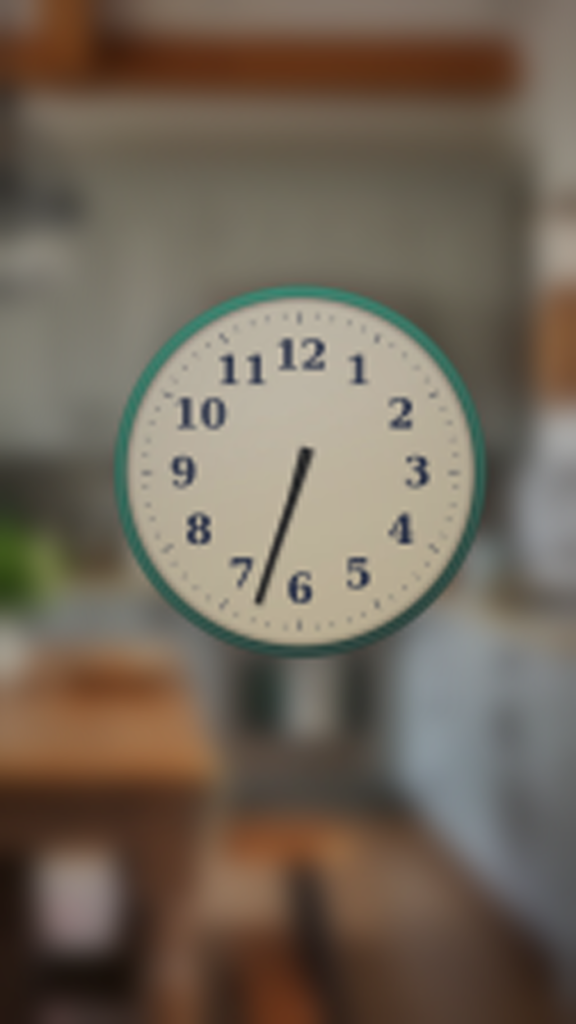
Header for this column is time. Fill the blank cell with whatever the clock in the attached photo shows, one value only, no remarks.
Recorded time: 6:33
